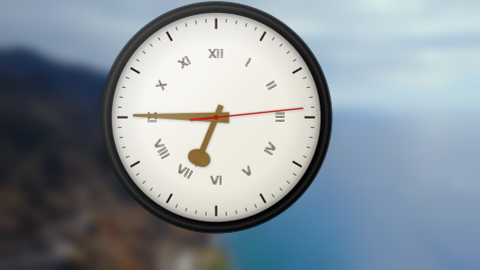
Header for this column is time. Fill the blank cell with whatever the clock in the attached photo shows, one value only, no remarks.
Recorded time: 6:45:14
